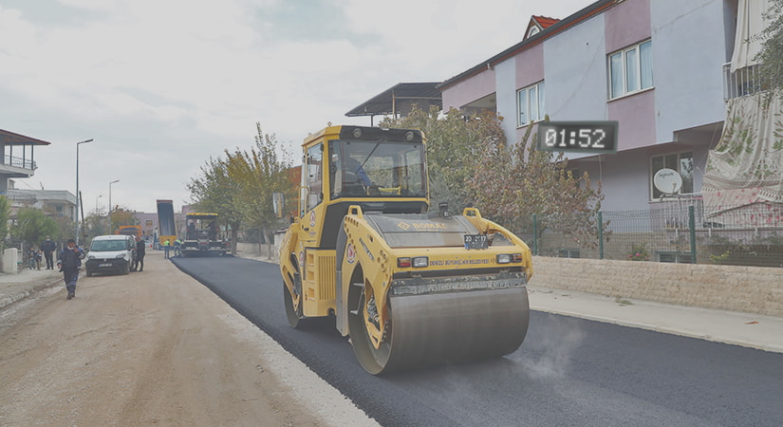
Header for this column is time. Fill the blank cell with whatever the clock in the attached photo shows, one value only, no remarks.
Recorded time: 1:52
